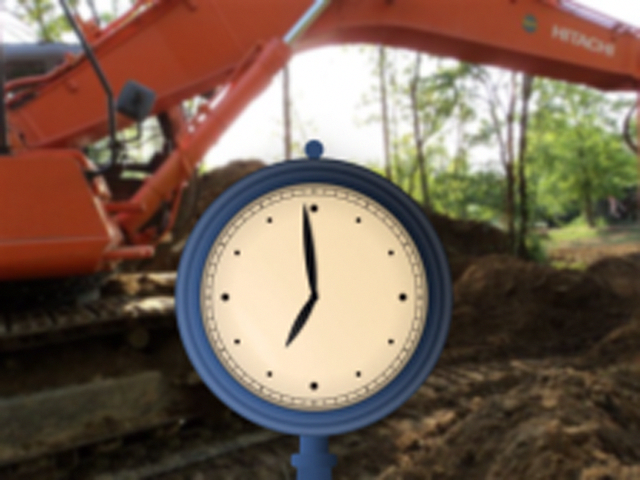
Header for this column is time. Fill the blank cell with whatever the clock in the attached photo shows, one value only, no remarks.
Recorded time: 6:59
